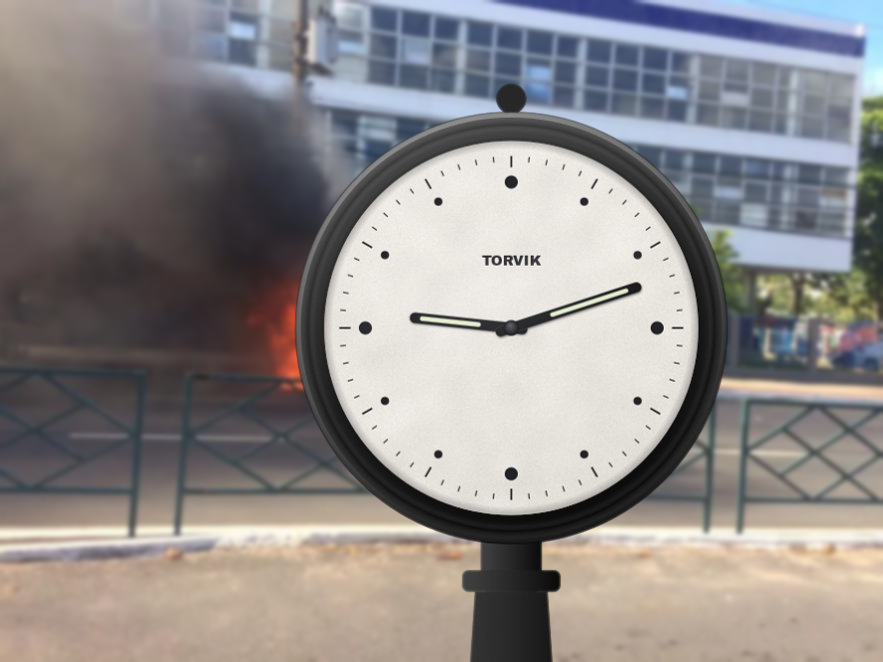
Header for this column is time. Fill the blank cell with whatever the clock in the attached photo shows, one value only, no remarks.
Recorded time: 9:12
